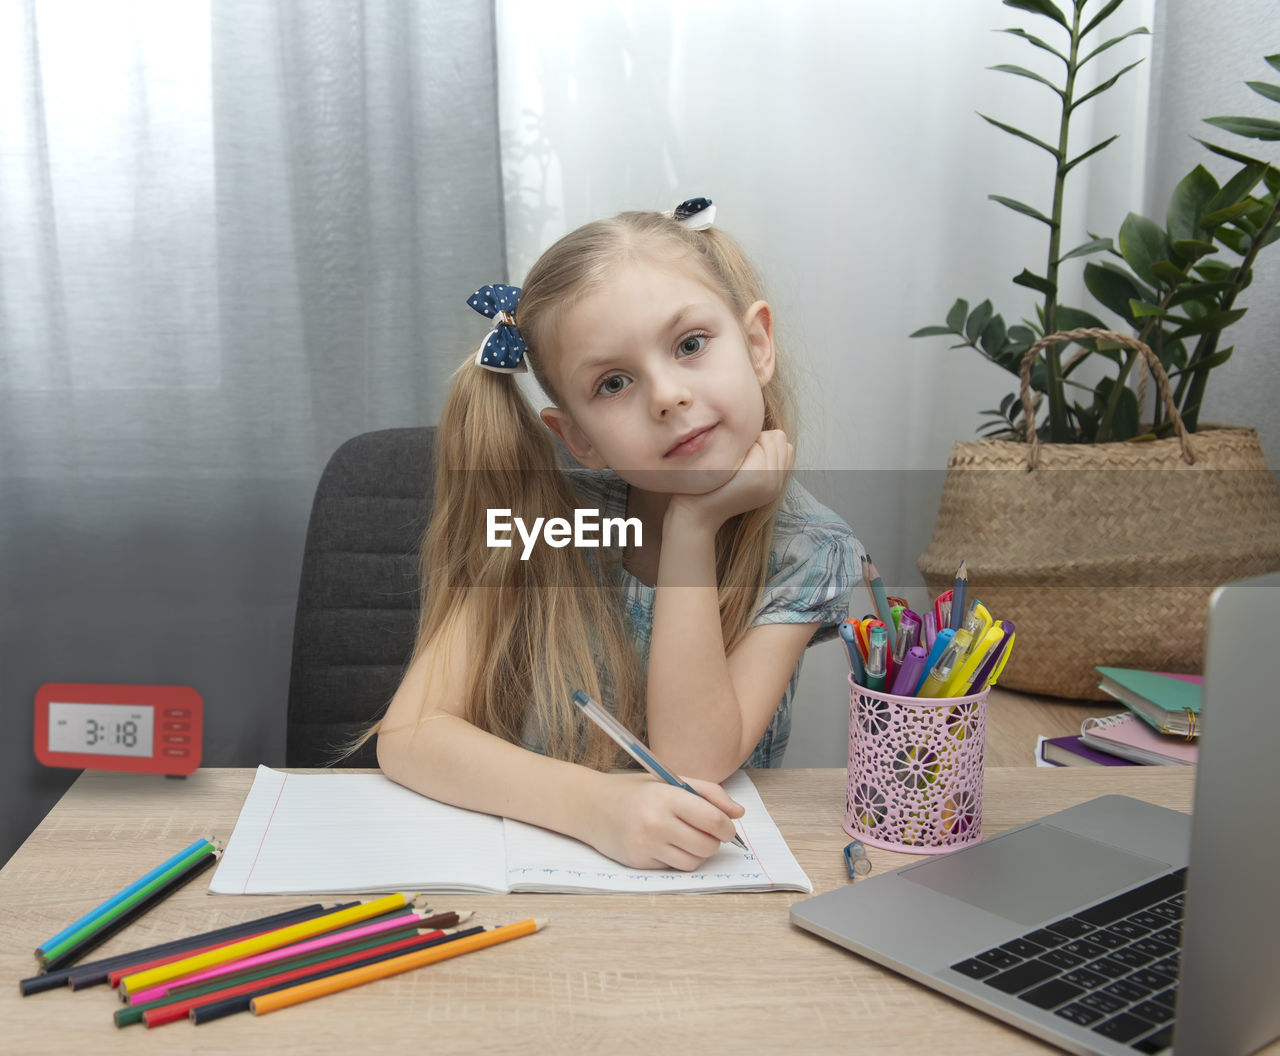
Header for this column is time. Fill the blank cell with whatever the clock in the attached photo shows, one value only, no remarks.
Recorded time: 3:18
